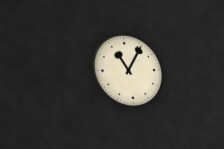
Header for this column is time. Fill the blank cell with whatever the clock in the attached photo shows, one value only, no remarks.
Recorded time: 11:06
